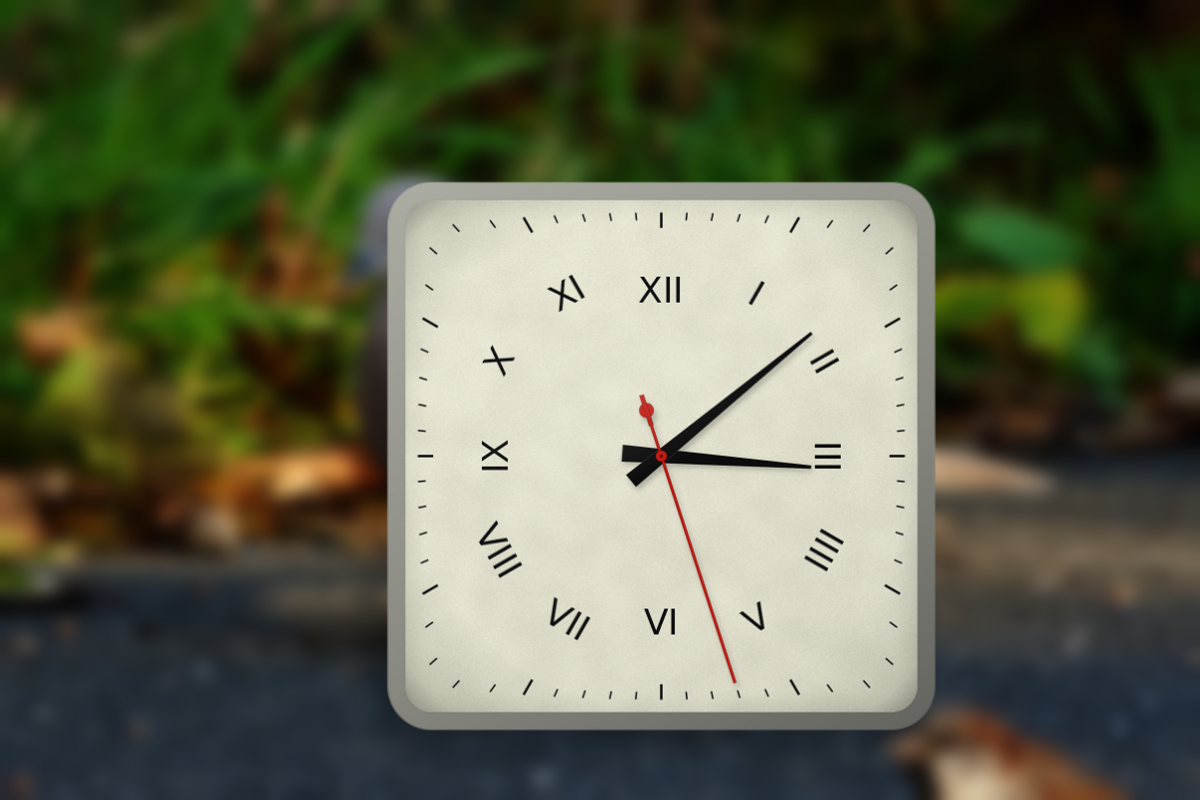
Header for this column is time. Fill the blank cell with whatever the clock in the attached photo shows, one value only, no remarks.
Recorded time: 3:08:27
